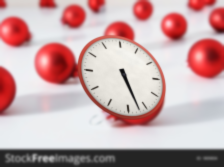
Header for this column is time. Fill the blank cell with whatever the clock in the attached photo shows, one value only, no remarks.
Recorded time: 5:27
